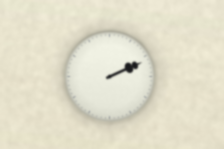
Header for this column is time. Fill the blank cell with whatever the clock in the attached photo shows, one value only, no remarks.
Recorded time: 2:11
